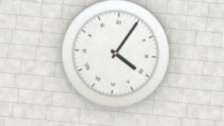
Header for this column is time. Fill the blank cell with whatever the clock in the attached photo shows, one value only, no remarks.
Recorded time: 4:05
